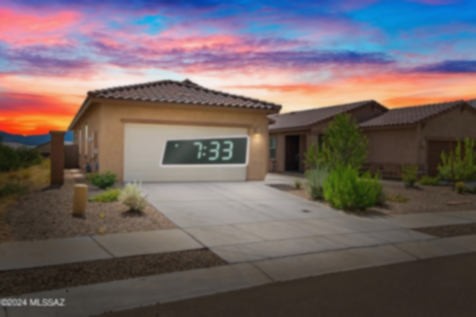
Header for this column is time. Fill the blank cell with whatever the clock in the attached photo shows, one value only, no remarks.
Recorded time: 7:33
